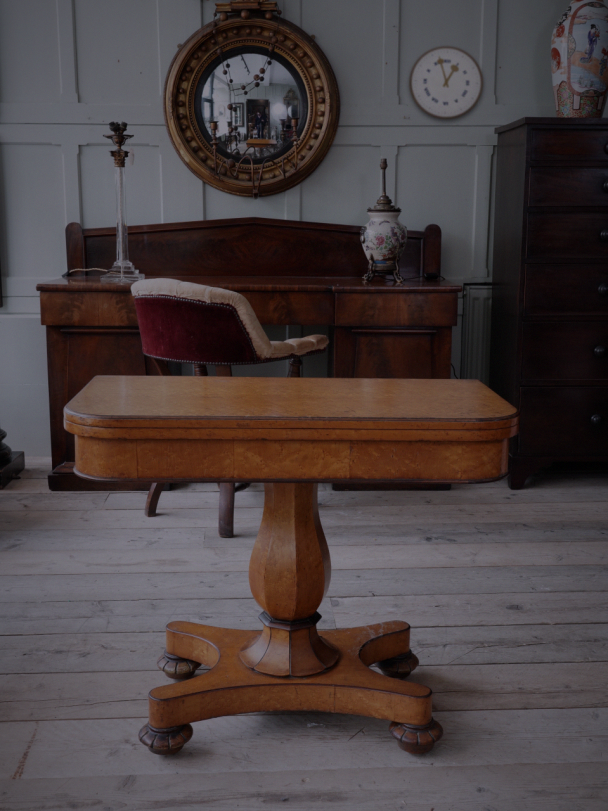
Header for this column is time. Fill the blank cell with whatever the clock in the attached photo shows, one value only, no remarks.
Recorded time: 12:57
